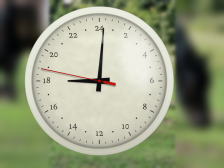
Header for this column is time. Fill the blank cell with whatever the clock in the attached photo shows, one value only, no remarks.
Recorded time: 18:00:47
